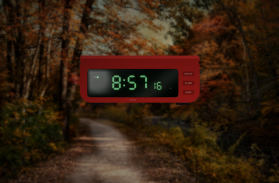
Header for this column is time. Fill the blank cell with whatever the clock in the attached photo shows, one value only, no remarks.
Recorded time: 8:57:16
